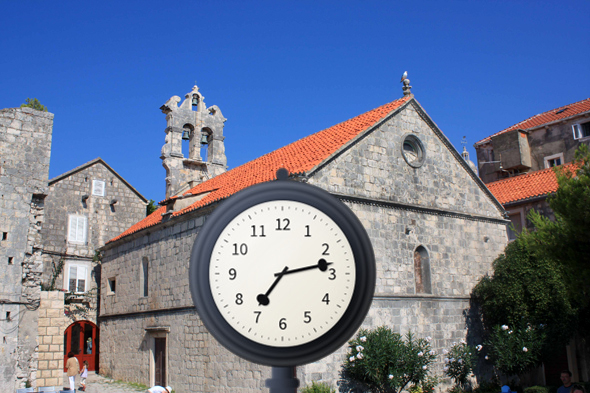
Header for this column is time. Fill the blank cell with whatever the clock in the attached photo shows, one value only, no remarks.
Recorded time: 7:13
